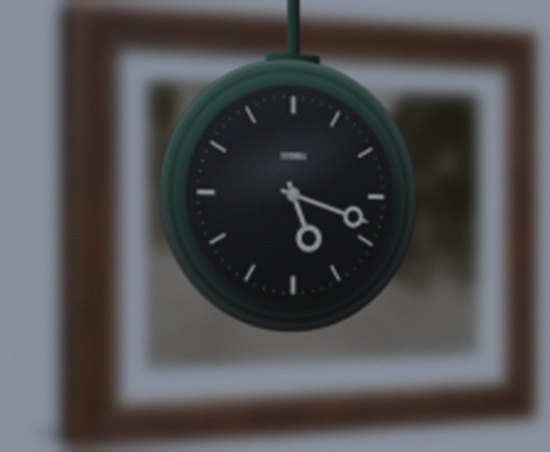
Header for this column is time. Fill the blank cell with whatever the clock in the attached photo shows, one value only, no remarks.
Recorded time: 5:18
